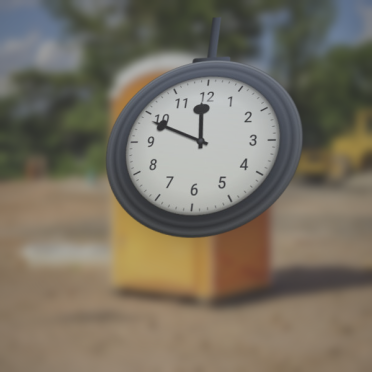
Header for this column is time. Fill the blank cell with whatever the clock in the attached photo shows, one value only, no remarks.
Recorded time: 11:49
